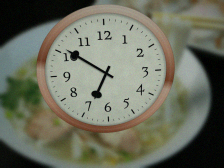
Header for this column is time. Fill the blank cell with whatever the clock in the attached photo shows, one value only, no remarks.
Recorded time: 6:51
